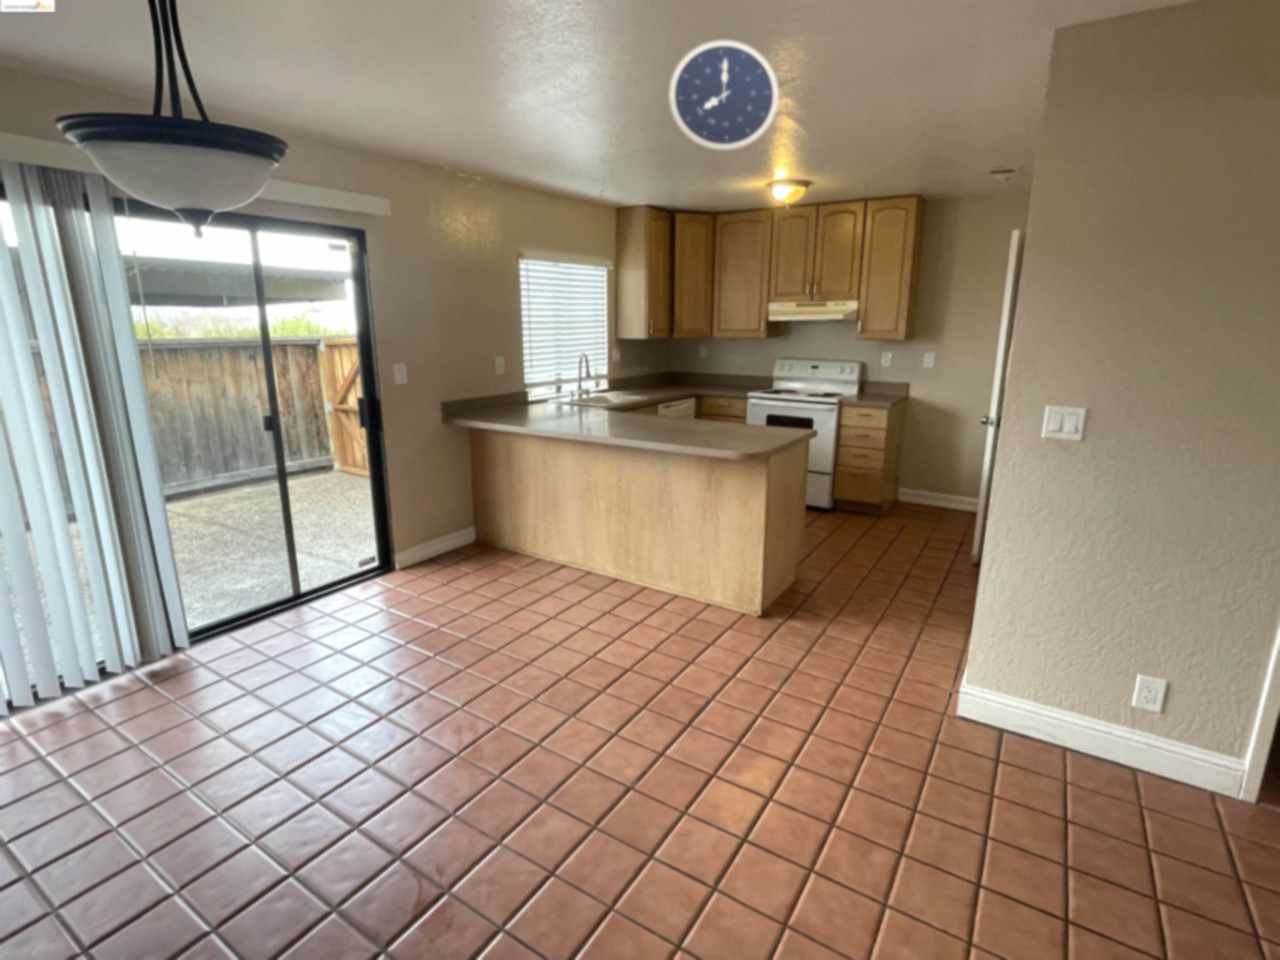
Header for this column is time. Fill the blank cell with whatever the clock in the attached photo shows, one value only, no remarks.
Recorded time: 8:01
